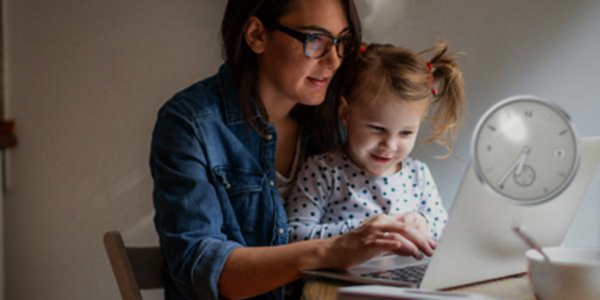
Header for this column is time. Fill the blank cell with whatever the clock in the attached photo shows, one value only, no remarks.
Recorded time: 6:36
